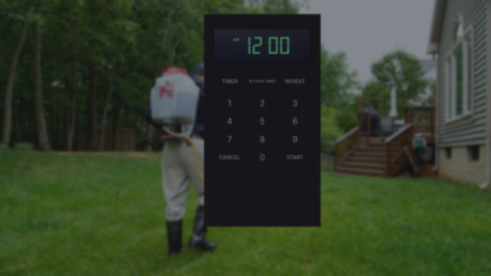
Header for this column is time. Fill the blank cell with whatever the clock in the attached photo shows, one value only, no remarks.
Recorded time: 12:00
